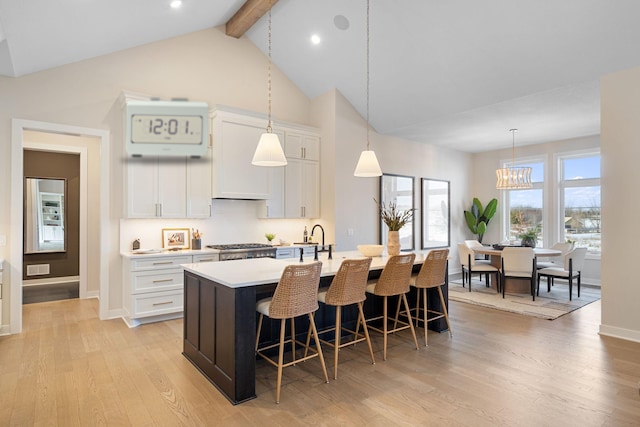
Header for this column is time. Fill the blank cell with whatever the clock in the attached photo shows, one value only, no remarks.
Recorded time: 12:01
